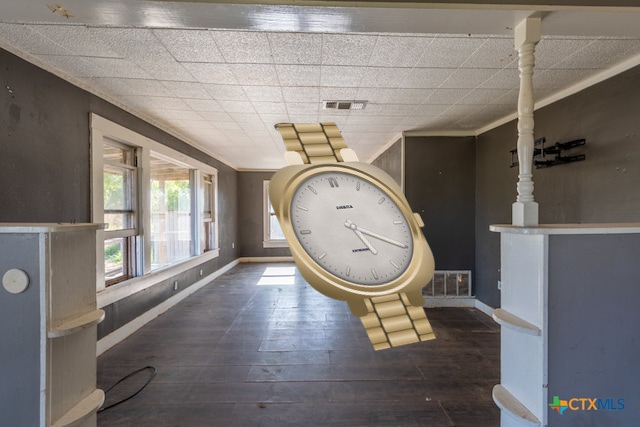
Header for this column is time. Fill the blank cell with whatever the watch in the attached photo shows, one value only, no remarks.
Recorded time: 5:20
